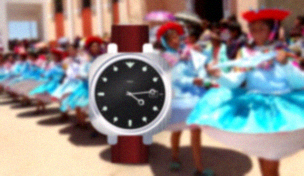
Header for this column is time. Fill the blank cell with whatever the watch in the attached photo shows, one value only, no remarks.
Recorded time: 4:14
